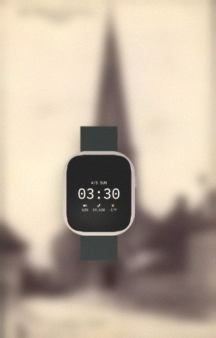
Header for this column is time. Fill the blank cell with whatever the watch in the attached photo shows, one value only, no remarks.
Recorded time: 3:30
